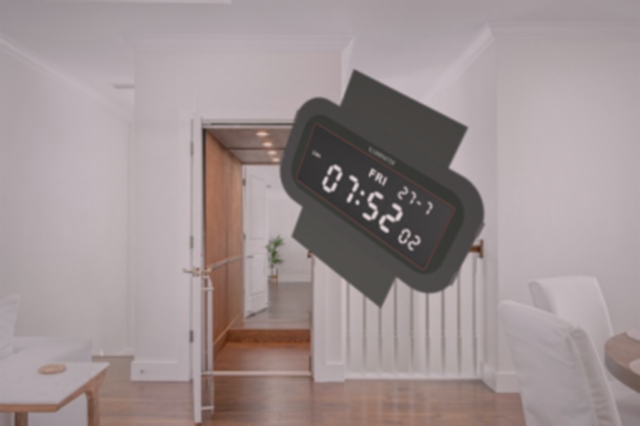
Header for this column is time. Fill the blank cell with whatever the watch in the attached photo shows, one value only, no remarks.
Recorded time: 7:52:02
